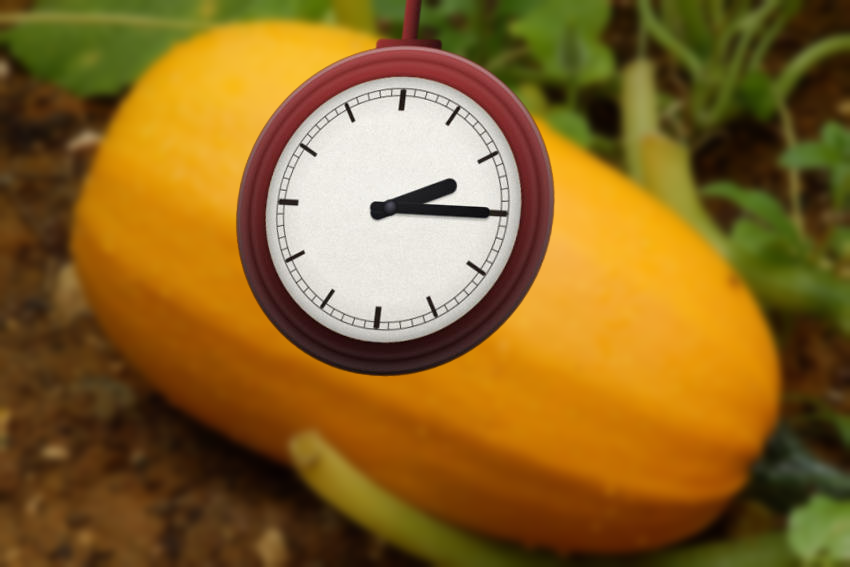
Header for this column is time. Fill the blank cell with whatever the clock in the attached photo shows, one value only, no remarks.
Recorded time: 2:15
